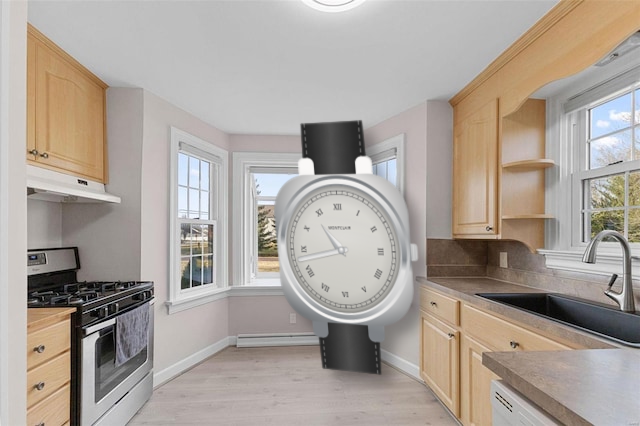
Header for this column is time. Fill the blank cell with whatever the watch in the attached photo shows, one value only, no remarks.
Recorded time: 10:43
